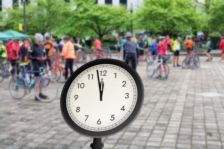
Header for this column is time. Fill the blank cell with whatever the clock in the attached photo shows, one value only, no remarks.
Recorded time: 11:58
